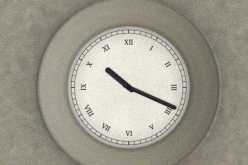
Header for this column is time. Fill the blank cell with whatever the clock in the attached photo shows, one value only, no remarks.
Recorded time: 10:19
